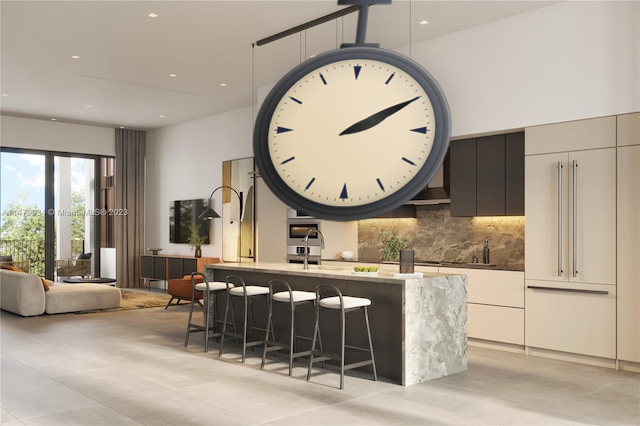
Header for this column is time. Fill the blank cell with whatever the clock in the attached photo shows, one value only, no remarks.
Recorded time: 2:10
